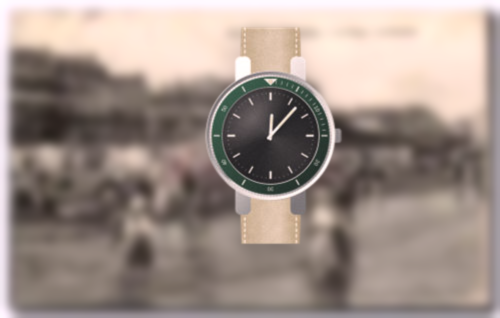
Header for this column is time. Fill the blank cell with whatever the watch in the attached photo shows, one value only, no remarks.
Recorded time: 12:07
